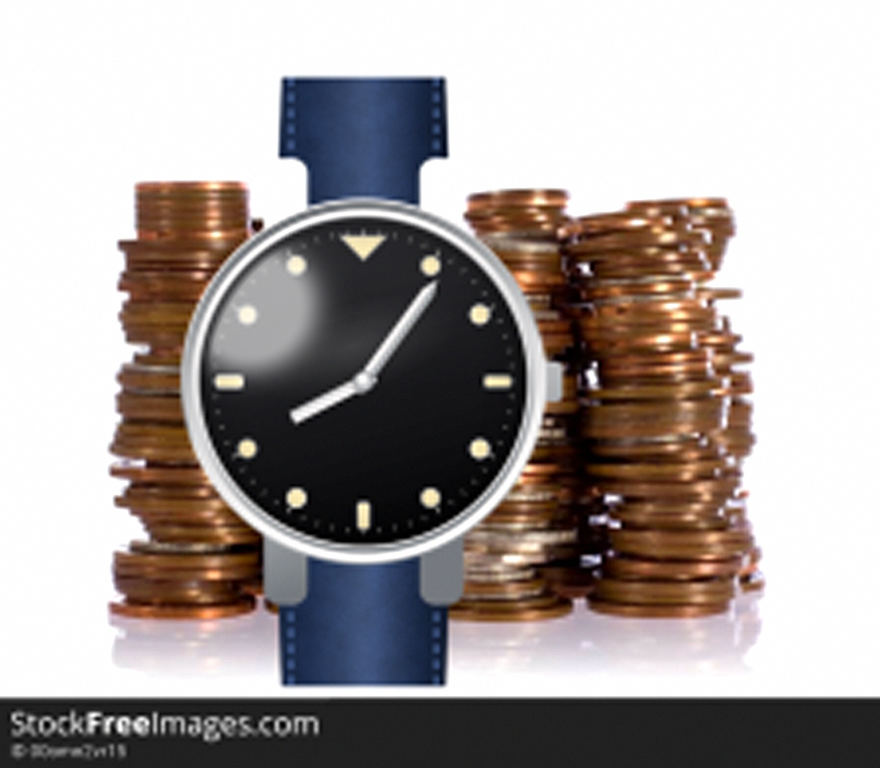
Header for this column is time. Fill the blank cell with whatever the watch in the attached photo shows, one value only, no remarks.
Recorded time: 8:06
